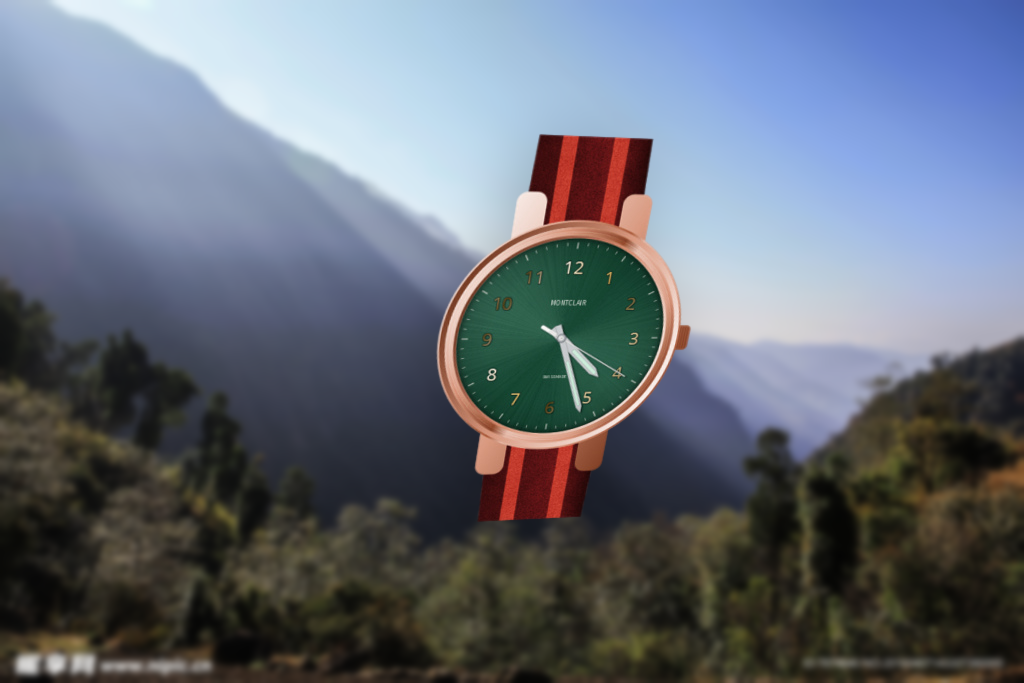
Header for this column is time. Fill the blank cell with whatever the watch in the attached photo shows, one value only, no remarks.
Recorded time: 4:26:20
